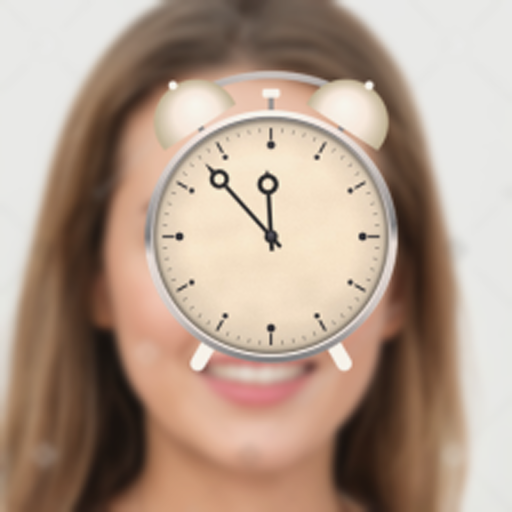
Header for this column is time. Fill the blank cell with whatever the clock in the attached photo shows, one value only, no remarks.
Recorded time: 11:53
